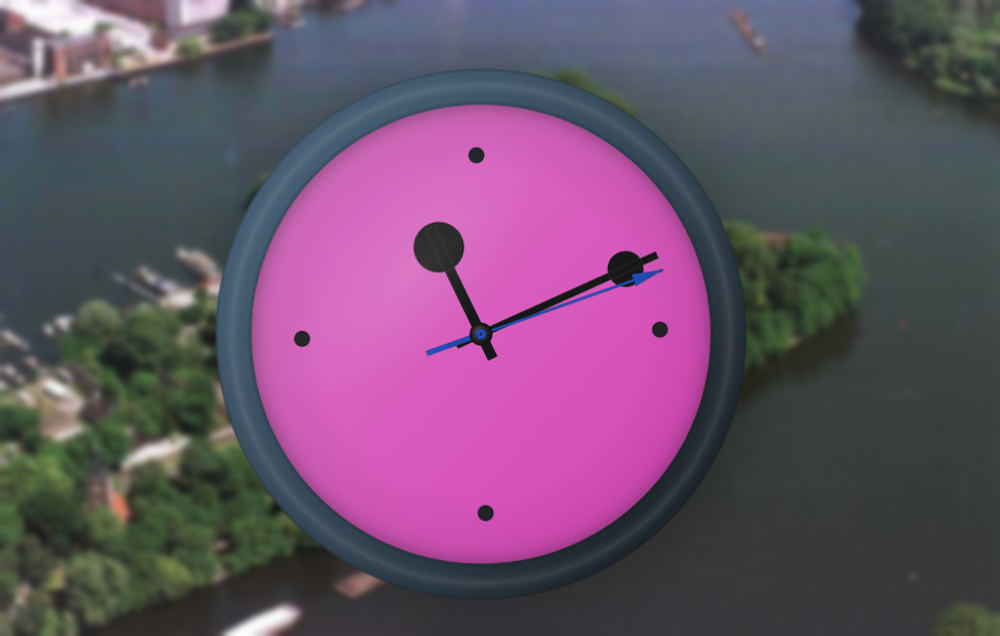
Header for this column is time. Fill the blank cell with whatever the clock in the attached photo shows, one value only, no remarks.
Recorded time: 11:11:12
